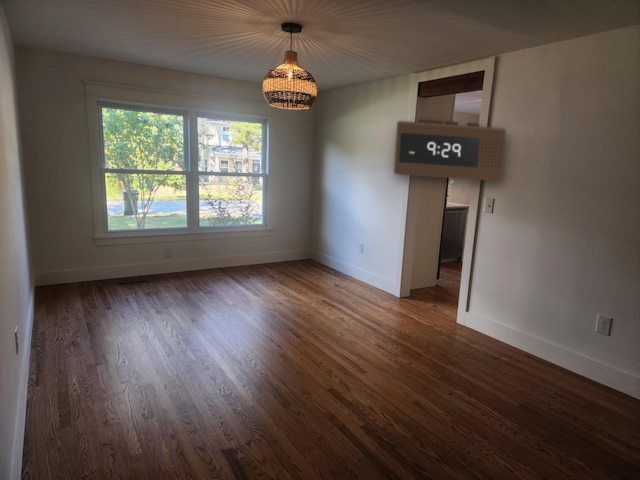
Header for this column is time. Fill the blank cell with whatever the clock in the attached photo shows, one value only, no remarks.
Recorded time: 9:29
